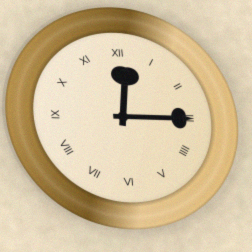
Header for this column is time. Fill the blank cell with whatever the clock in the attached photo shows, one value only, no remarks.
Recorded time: 12:15
